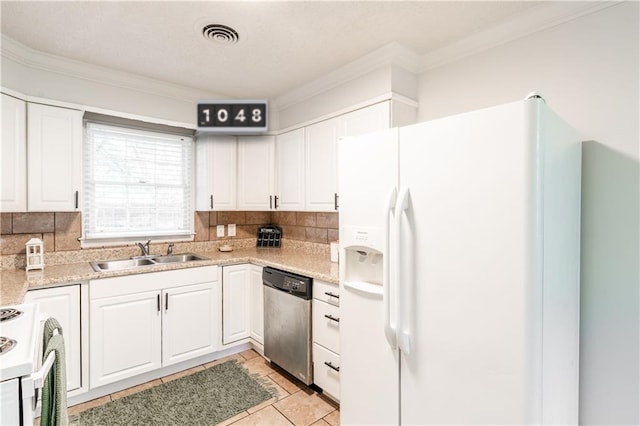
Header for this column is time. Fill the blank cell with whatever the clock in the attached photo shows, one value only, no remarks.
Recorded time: 10:48
